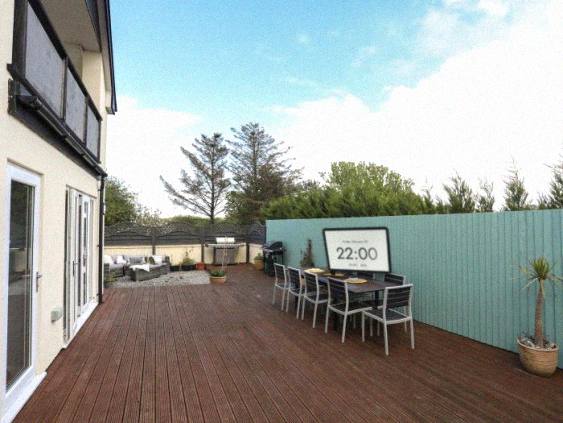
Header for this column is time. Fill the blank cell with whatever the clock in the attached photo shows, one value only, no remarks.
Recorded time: 22:00
